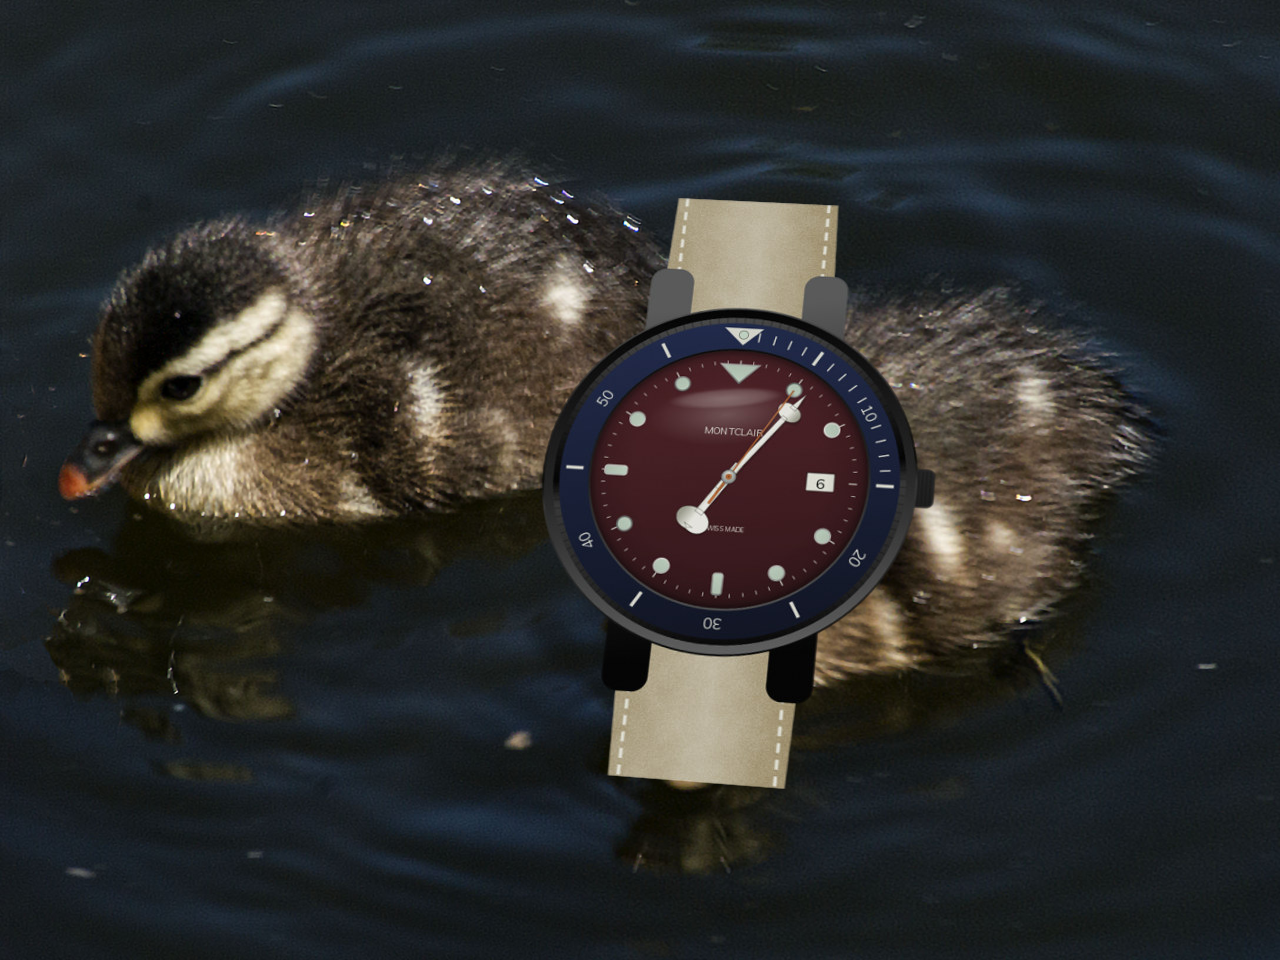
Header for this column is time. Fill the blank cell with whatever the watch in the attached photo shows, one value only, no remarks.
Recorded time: 7:06:05
